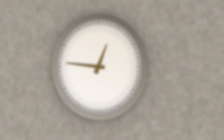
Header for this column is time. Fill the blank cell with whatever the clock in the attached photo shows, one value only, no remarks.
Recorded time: 12:46
